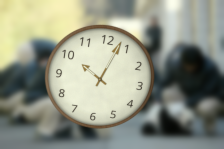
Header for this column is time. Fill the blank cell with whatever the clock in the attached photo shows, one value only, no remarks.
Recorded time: 10:03
